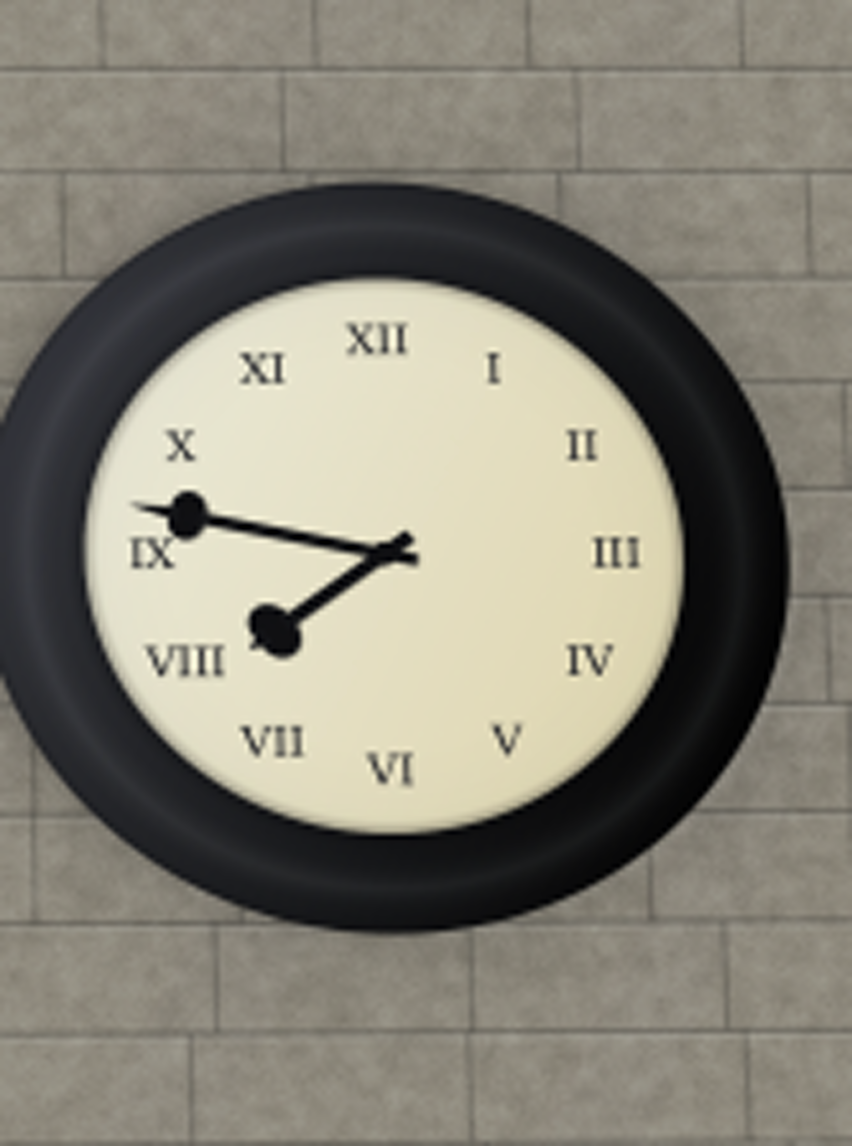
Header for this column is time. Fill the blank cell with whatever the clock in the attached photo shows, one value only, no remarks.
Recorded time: 7:47
